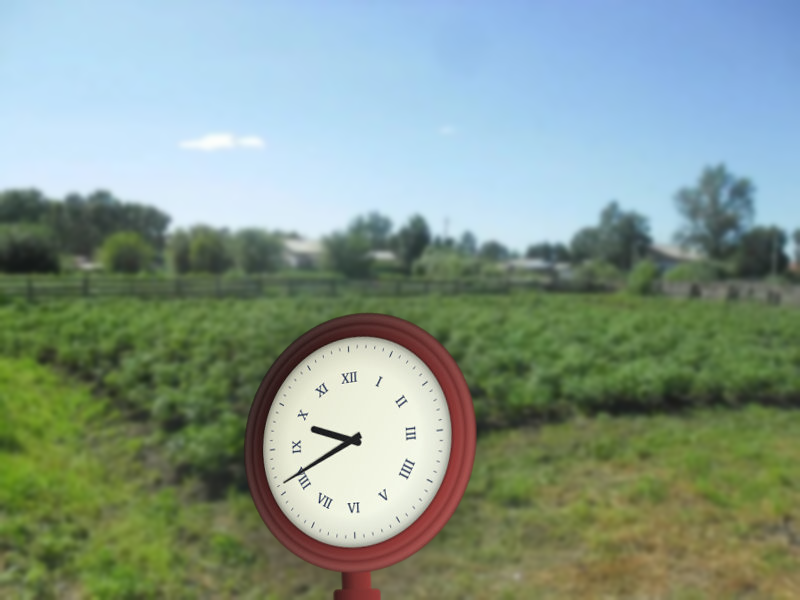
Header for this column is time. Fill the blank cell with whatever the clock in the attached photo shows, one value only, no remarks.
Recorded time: 9:41
